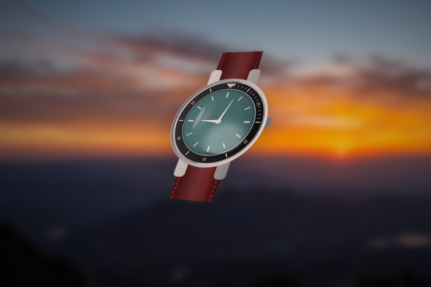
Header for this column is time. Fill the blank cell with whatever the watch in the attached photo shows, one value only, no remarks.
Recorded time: 9:03
